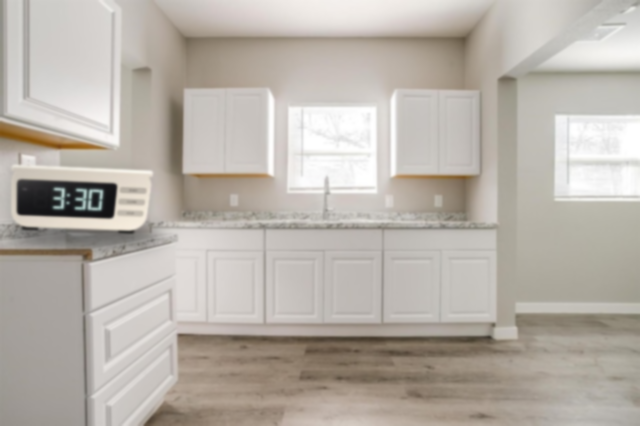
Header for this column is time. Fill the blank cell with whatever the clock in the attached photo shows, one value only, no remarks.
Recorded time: 3:30
